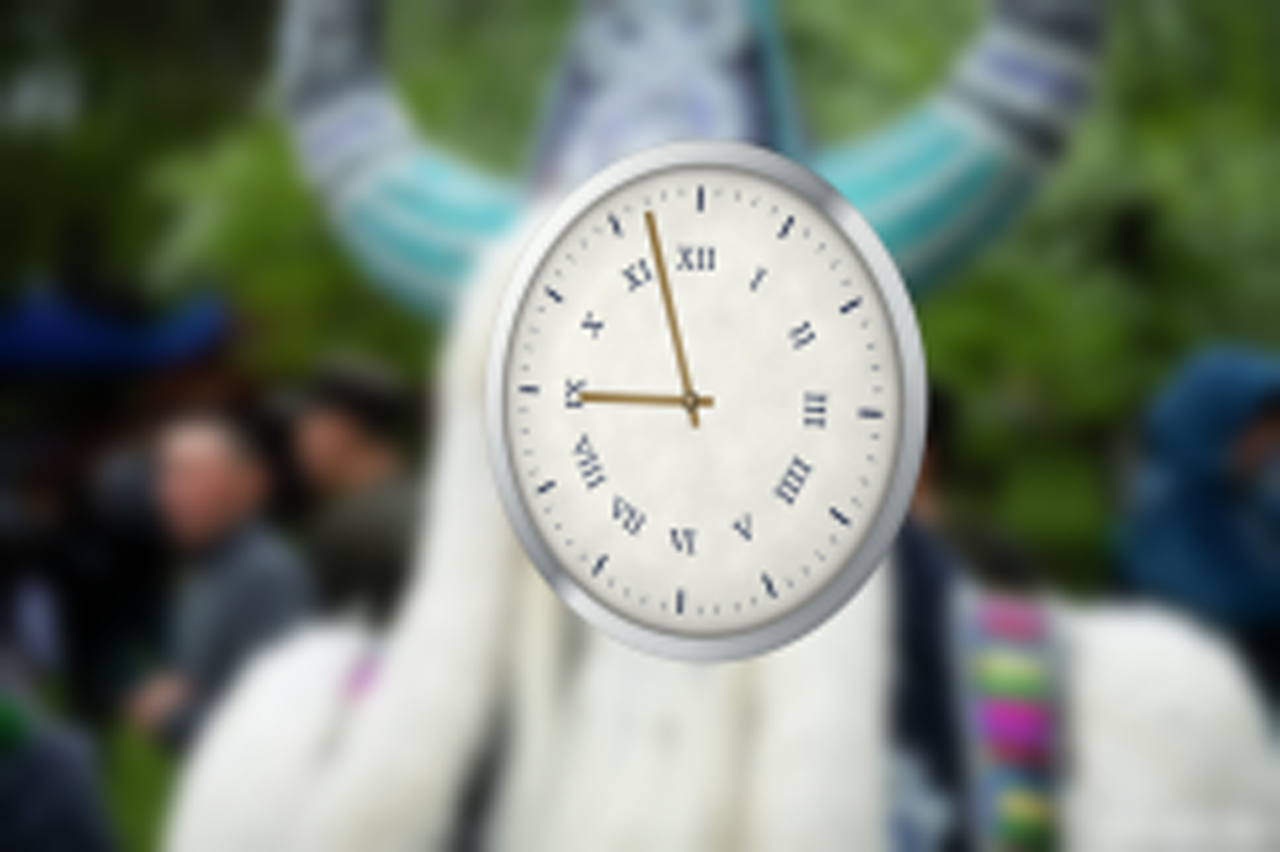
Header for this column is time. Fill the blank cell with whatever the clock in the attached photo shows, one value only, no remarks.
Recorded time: 8:57
